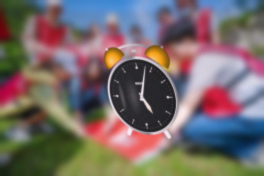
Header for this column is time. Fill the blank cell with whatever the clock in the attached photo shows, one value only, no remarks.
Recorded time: 5:03
